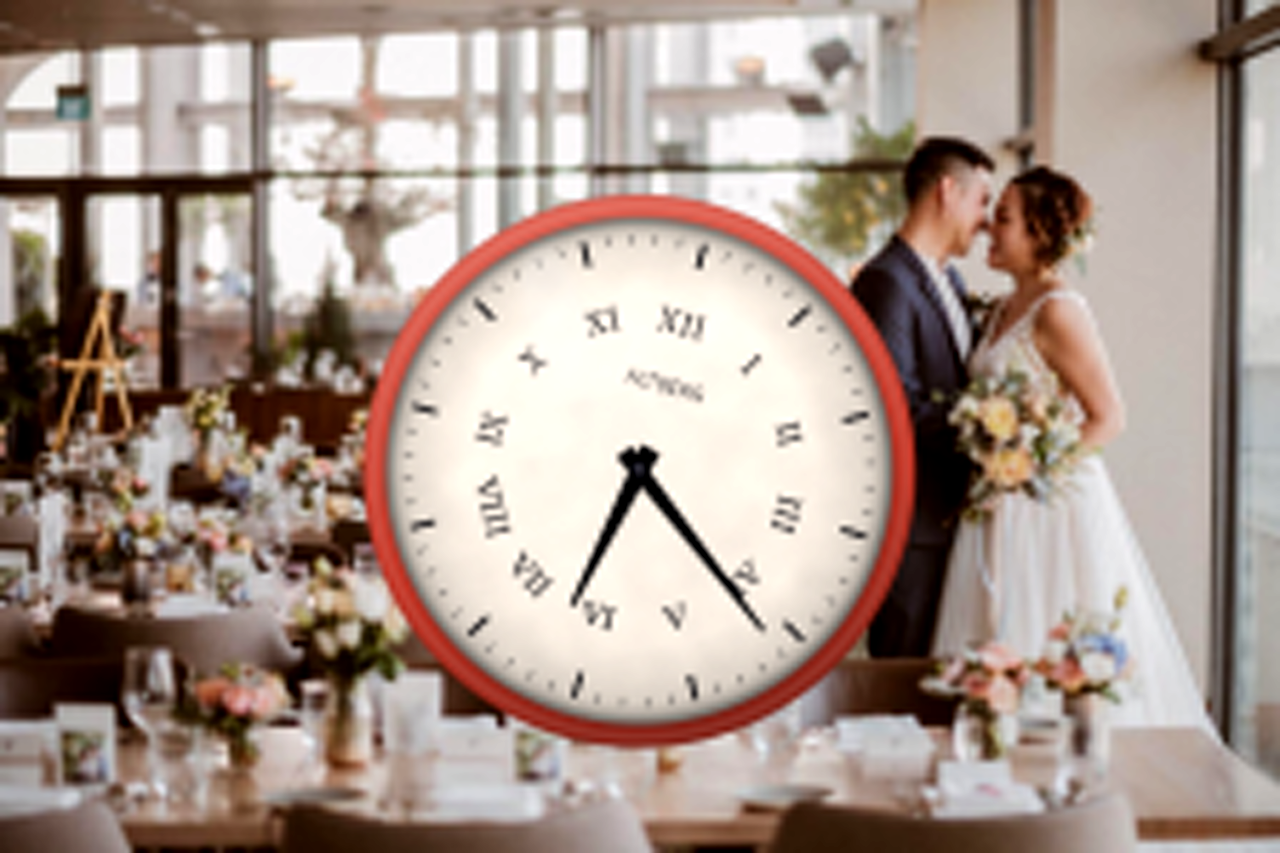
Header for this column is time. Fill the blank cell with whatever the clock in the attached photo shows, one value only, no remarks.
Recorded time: 6:21
